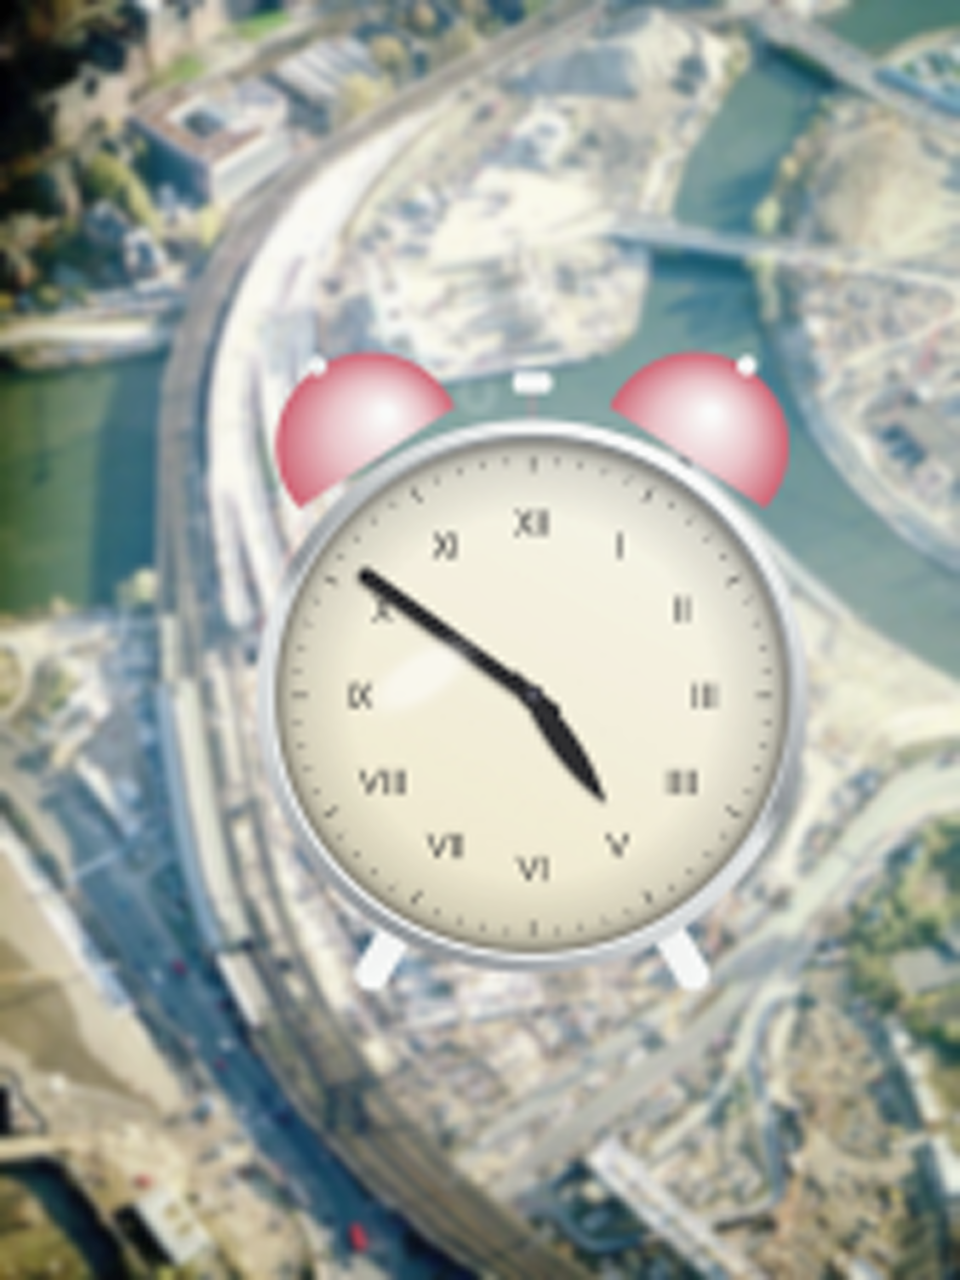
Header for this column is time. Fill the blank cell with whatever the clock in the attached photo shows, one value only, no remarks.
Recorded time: 4:51
